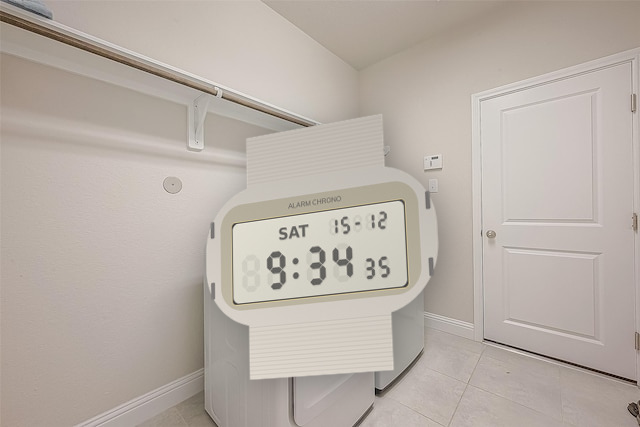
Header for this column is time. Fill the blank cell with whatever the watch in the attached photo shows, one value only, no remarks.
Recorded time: 9:34:35
